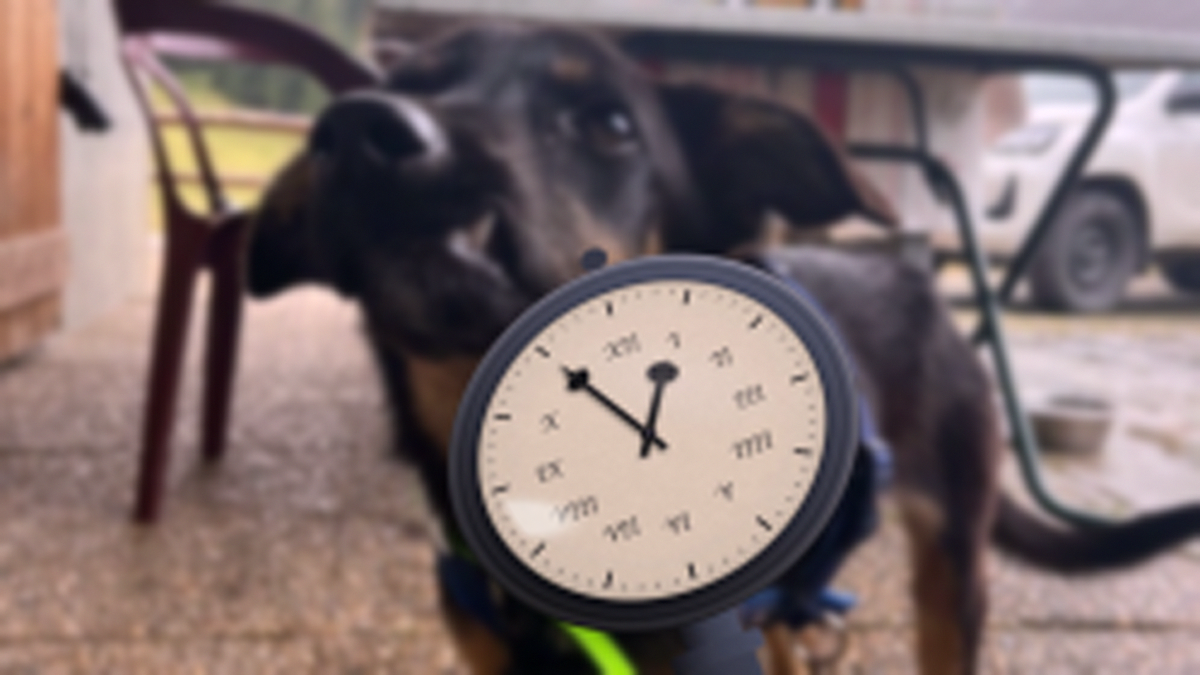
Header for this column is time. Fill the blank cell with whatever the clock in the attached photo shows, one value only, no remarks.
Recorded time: 12:55
